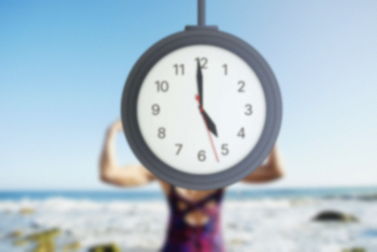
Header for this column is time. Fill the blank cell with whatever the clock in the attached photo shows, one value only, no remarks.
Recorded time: 4:59:27
